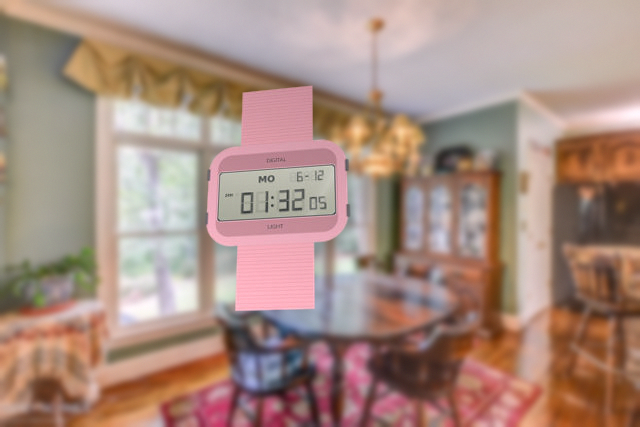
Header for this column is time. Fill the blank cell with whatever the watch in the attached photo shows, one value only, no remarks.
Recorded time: 1:32:05
